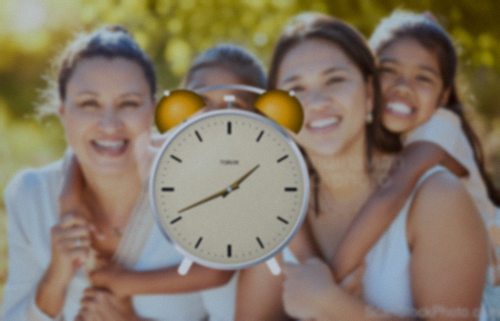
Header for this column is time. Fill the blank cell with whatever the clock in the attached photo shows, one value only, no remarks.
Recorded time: 1:41
